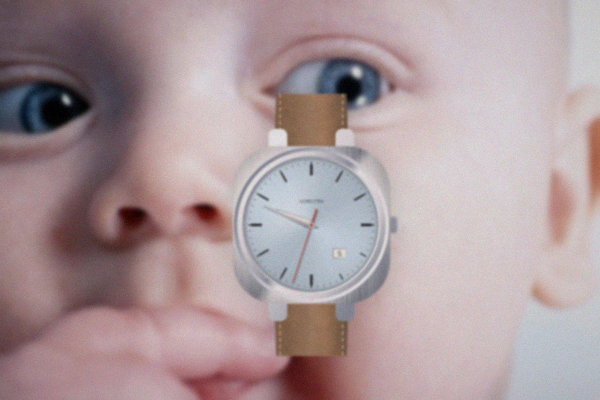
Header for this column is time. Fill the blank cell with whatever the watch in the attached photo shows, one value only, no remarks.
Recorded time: 9:48:33
